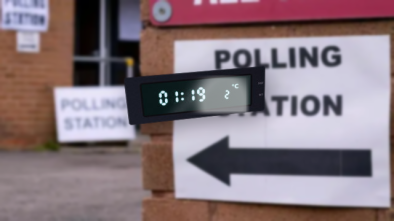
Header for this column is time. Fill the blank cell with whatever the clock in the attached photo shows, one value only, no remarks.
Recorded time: 1:19
